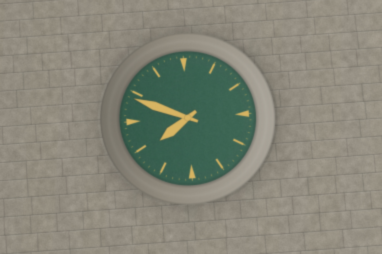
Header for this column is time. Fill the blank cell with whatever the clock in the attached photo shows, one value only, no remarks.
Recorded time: 7:49
